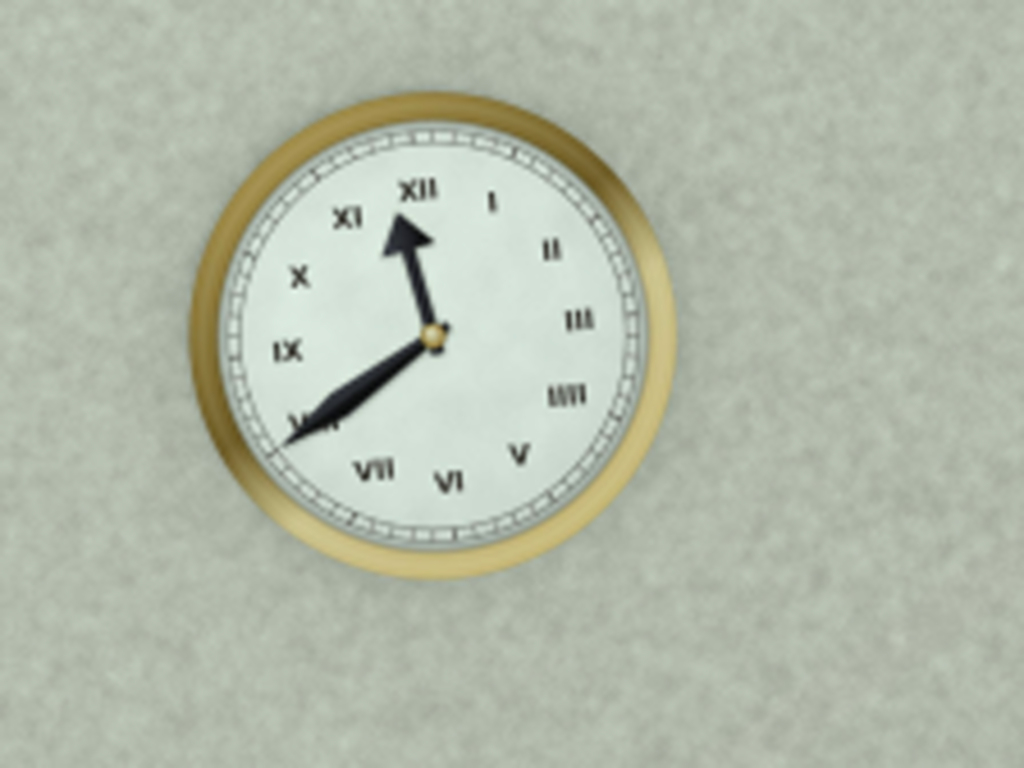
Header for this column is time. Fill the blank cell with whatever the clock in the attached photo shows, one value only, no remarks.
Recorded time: 11:40
